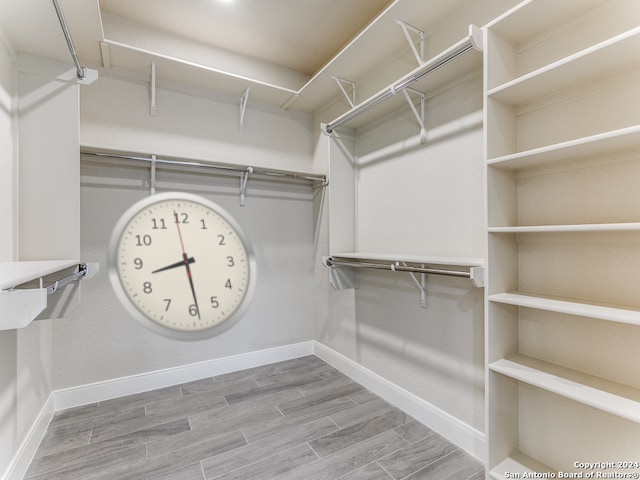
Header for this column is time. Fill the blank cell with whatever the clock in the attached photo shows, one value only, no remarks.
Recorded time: 8:28:59
